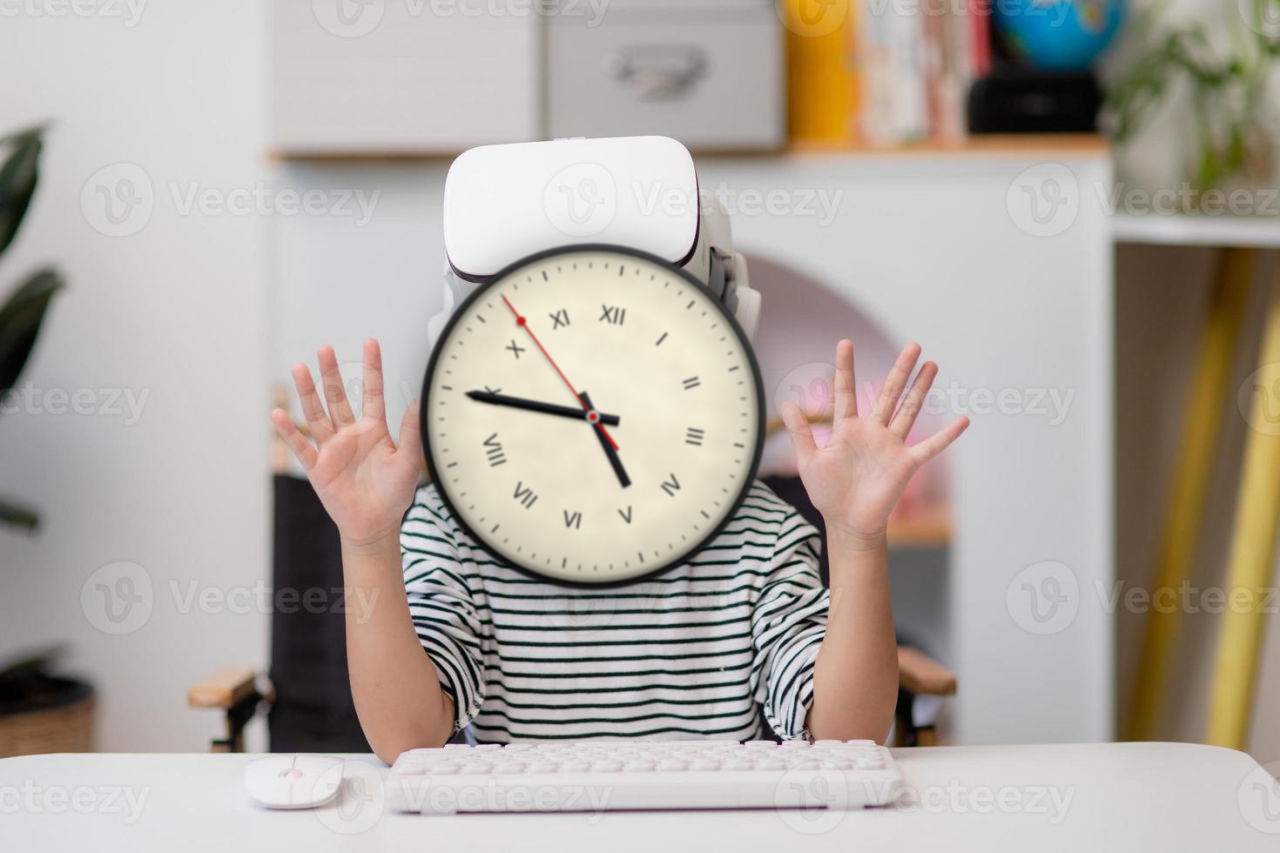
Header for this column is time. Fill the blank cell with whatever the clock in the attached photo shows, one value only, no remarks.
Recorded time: 4:44:52
